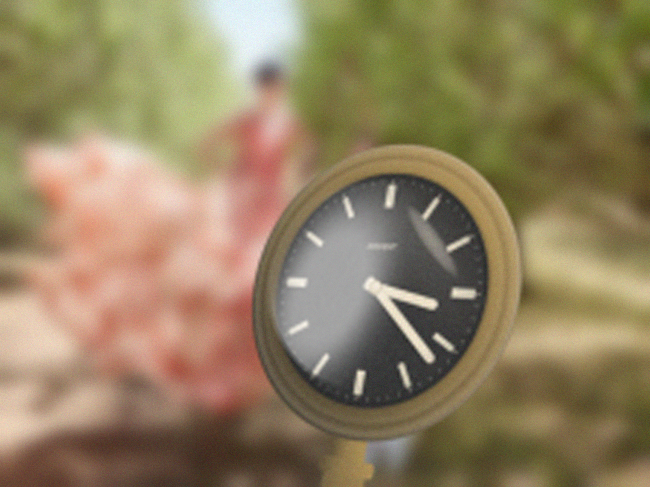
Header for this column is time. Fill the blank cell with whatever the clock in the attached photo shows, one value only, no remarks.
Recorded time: 3:22
